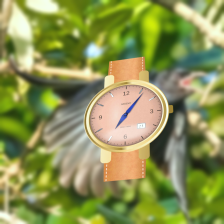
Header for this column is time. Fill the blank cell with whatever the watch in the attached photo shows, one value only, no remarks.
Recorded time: 7:06
